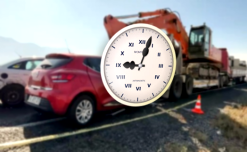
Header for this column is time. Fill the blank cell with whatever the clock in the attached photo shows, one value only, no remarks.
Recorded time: 9:03
